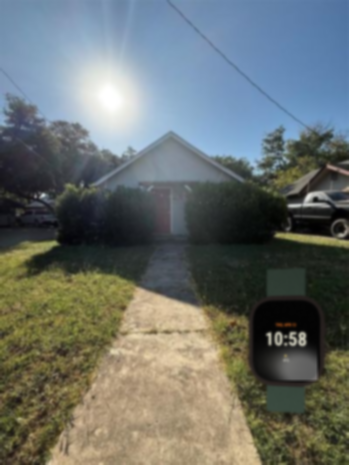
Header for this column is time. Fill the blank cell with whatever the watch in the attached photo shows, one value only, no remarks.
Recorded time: 10:58
